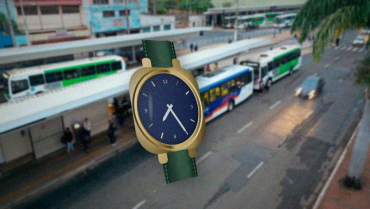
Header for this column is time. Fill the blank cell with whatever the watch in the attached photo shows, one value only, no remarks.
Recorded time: 7:25
